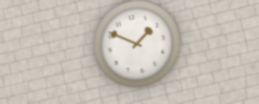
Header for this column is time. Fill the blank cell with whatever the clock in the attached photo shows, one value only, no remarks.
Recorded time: 1:51
